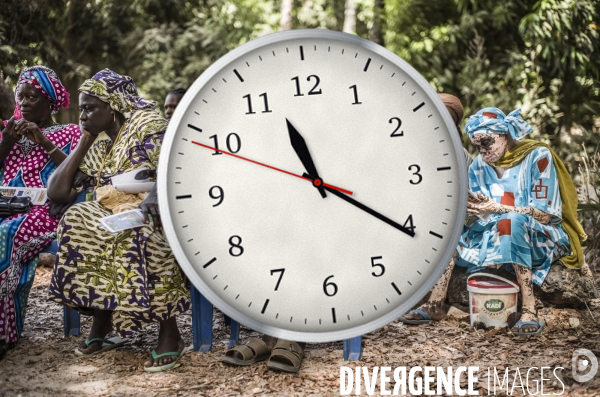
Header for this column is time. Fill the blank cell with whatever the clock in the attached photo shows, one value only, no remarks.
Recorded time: 11:20:49
